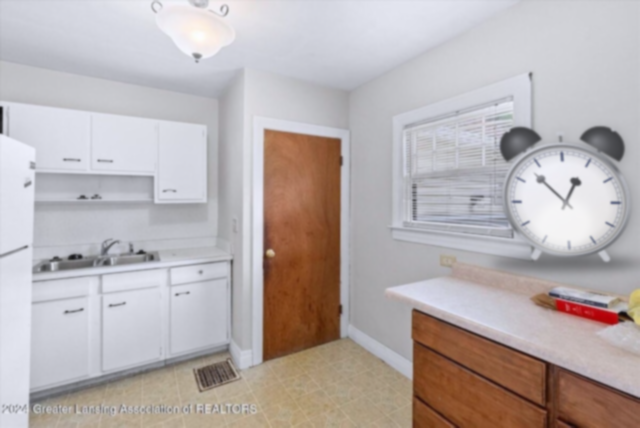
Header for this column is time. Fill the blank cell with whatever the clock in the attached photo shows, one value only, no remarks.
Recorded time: 12:53
